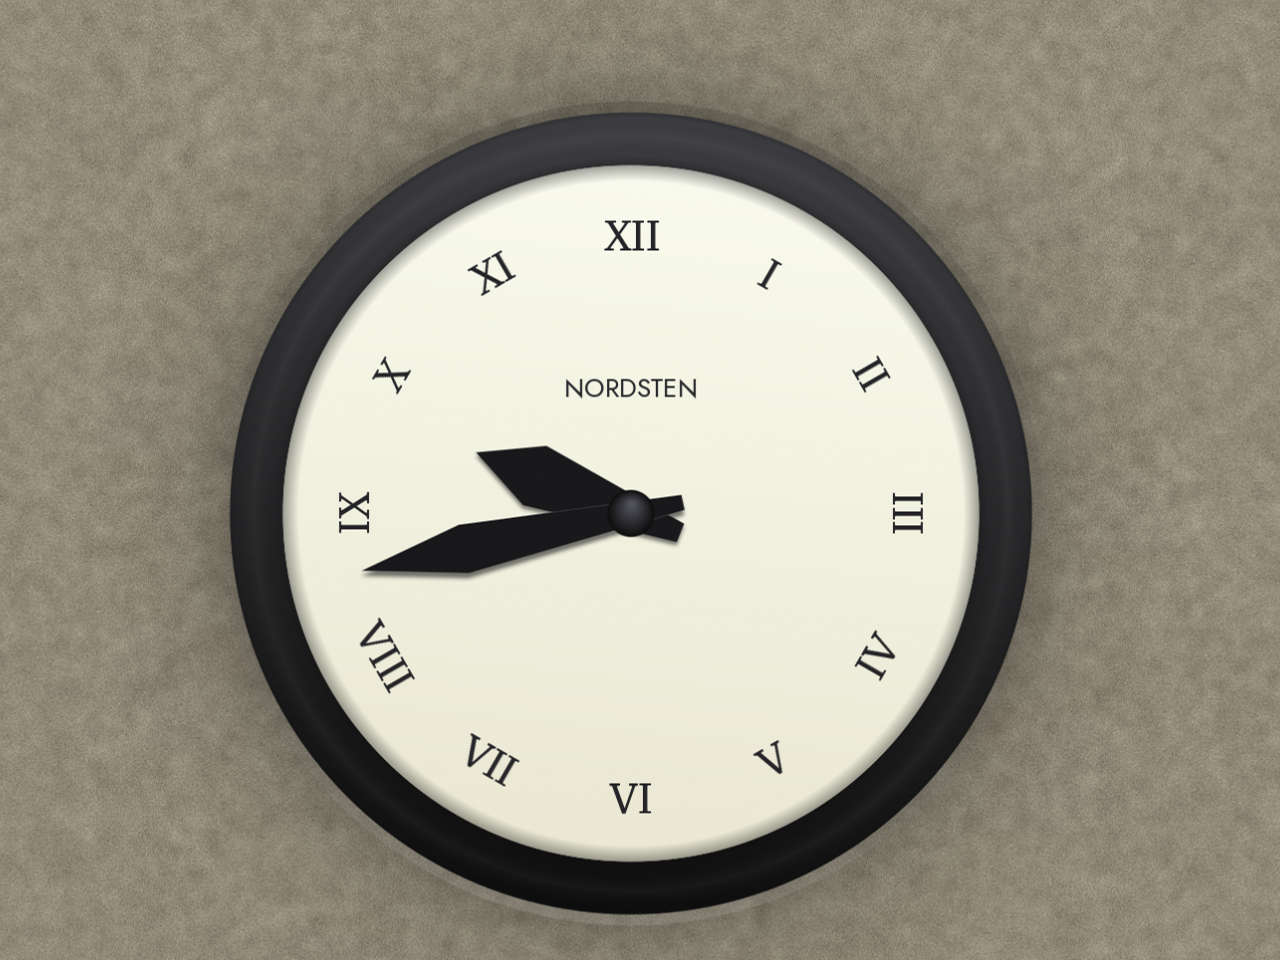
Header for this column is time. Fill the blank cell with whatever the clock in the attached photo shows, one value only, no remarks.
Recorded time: 9:43
